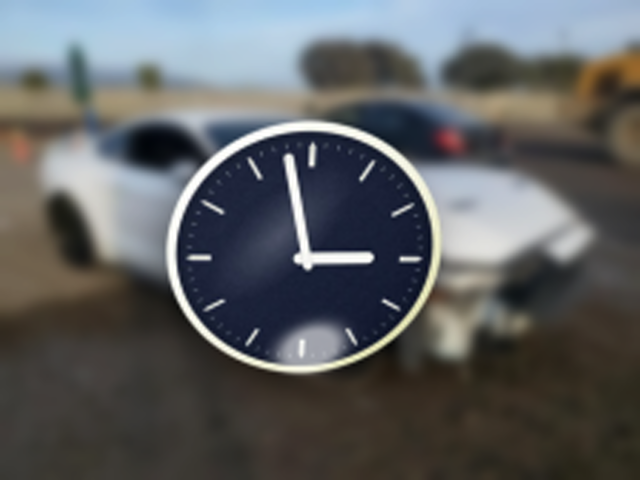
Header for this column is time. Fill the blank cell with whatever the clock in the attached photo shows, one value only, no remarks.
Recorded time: 2:58
